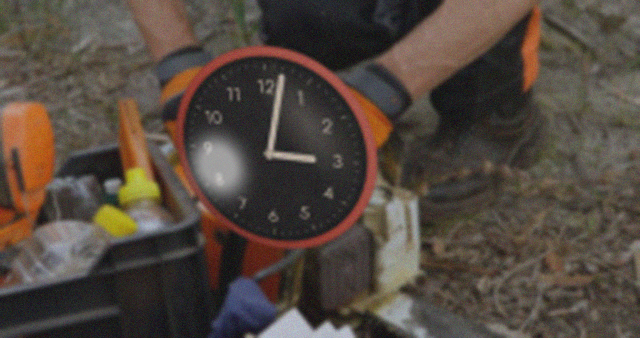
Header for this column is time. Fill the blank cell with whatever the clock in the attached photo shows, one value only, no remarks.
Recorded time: 3:02
